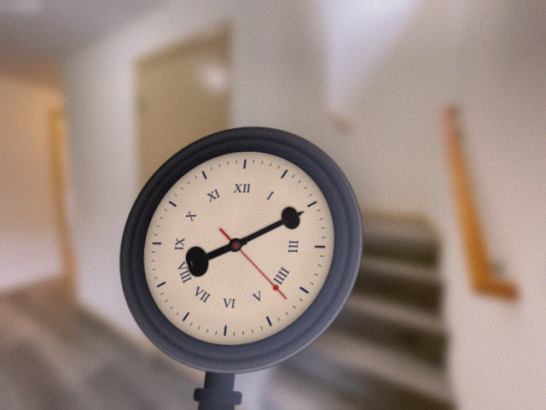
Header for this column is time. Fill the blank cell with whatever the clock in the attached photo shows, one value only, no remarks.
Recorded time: 8:10:22
